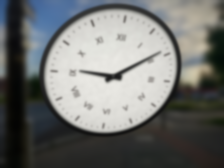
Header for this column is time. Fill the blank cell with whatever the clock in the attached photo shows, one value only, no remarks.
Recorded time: 9:09
